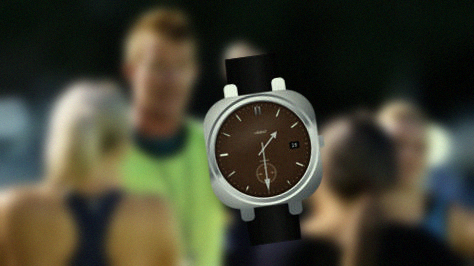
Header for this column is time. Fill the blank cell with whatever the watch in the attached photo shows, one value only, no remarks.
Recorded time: 1:30
